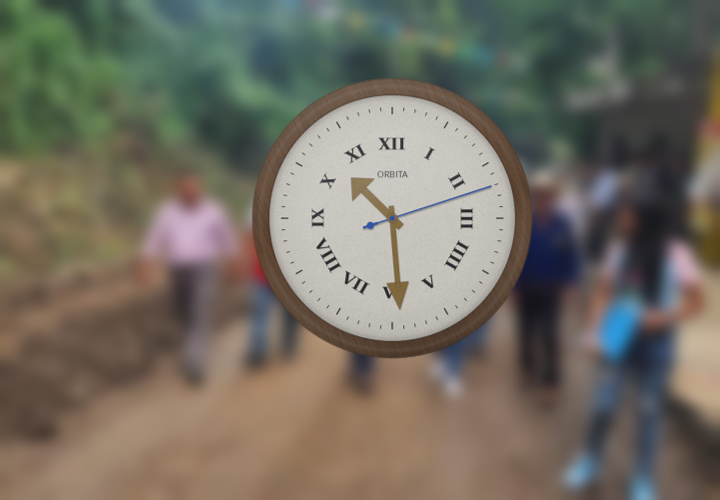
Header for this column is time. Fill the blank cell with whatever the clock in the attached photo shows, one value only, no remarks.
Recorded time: 10:29:12
